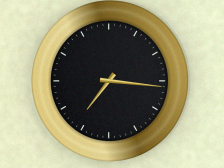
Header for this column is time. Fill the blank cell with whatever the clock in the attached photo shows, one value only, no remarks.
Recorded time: 7:16
